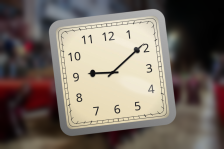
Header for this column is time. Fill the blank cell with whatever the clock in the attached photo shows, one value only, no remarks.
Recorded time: 9:09
